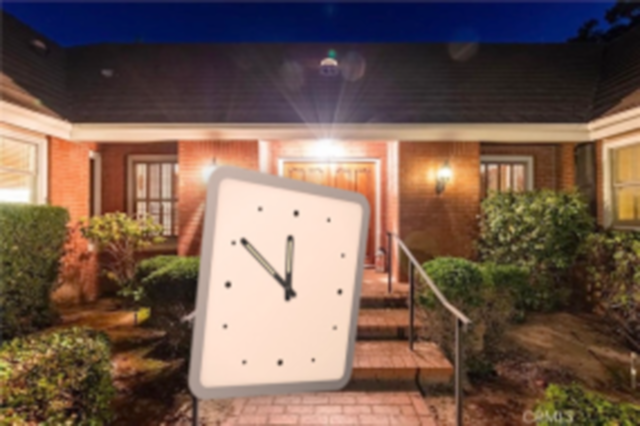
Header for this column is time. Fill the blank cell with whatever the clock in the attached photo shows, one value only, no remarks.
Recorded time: 11:51
